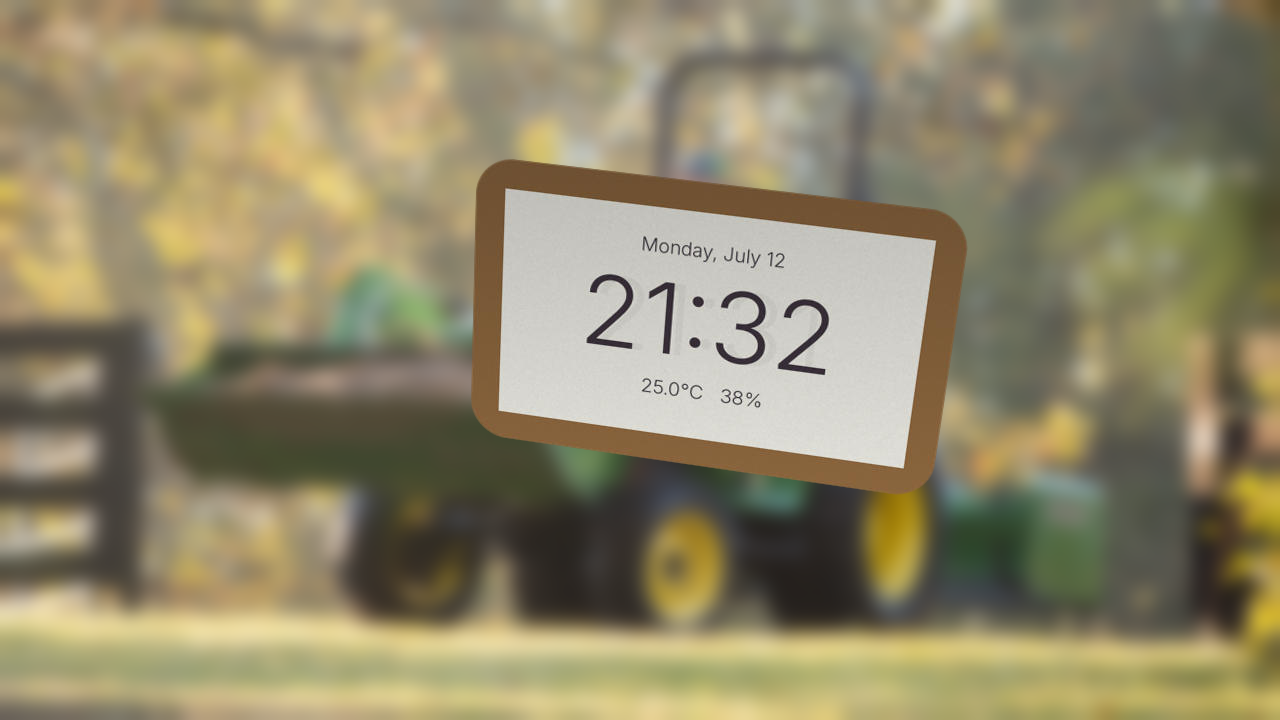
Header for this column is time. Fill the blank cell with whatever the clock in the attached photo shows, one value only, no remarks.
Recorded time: 21:32
